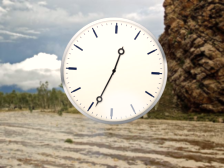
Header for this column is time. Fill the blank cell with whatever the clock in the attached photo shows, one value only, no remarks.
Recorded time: 12:34
